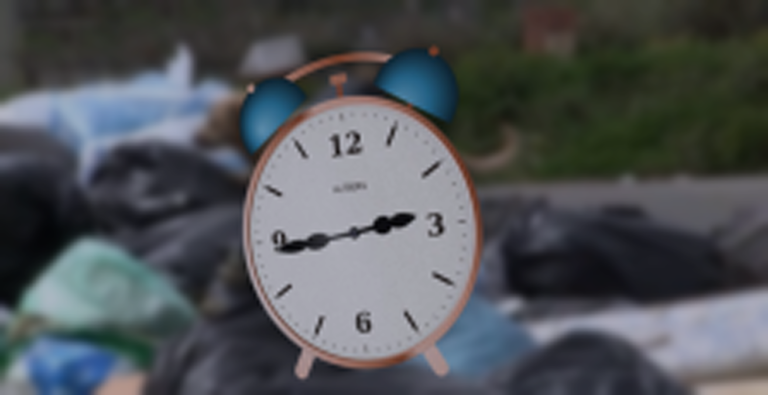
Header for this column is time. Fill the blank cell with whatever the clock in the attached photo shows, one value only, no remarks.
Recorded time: 2:44
